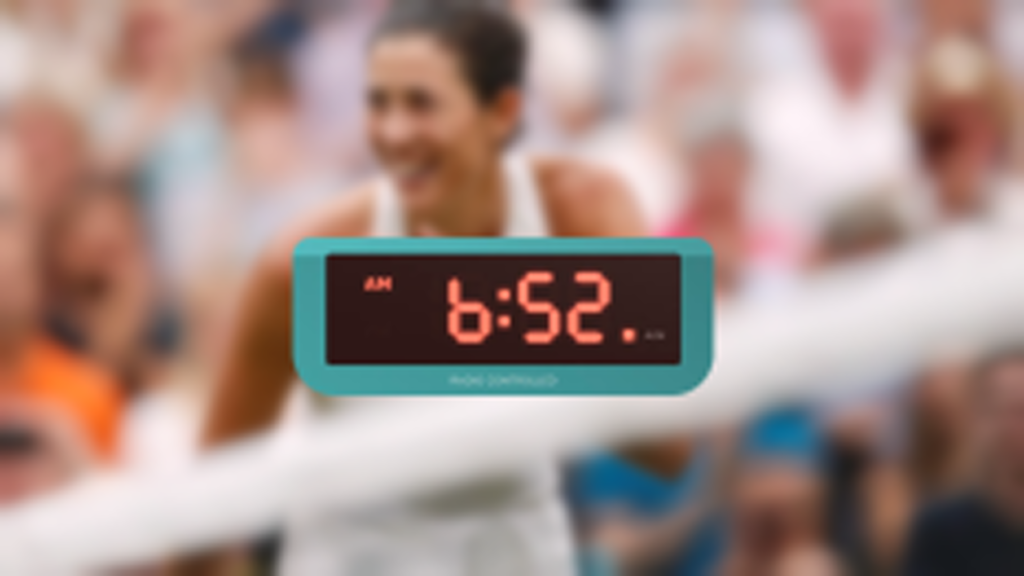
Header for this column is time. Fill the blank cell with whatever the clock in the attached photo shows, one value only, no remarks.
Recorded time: 6:52
